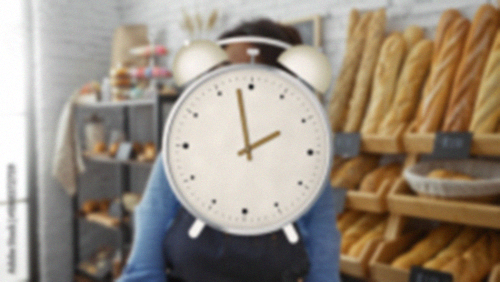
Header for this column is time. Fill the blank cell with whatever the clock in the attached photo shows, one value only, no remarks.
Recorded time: 1:58
